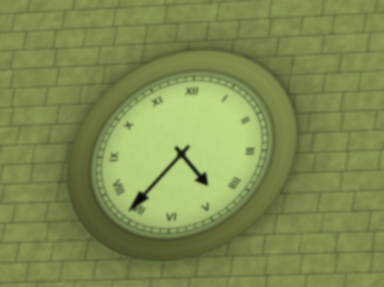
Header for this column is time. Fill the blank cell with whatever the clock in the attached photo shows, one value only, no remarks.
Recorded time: 4:36
